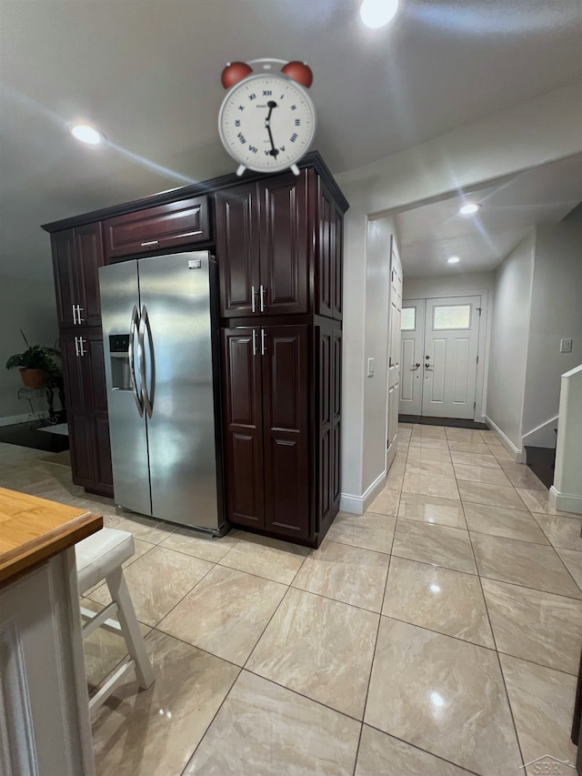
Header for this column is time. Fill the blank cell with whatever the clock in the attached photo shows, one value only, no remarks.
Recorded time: 12:28
